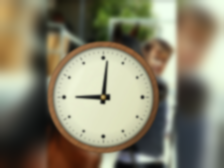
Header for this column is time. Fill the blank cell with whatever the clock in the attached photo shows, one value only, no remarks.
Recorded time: 9:01
